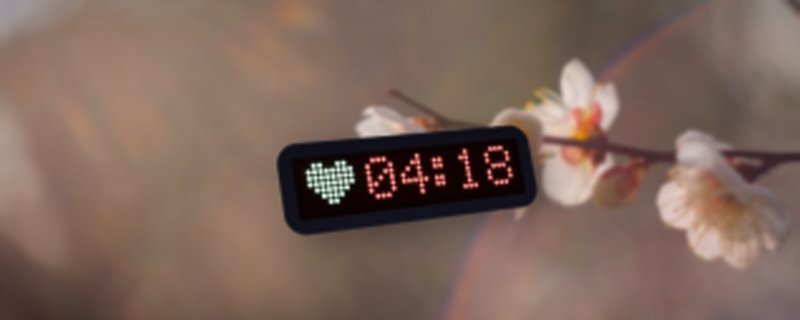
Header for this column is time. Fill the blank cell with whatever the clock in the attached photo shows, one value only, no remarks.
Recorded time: 4:18
